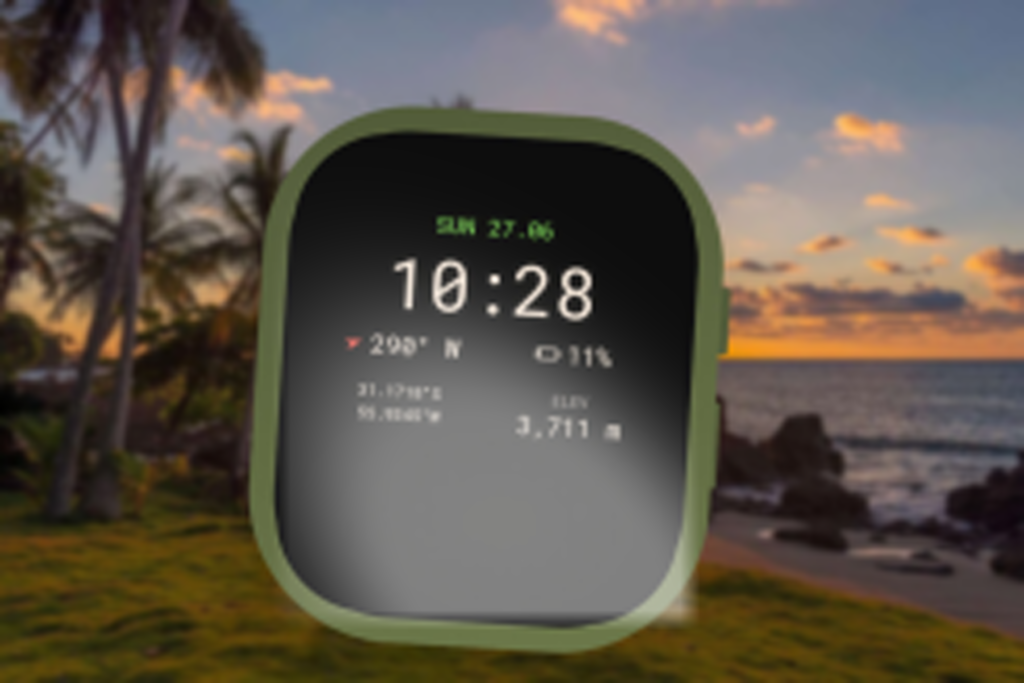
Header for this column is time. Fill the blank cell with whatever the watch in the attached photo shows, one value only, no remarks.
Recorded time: 10:28
